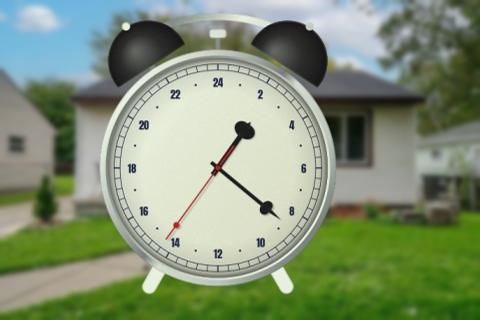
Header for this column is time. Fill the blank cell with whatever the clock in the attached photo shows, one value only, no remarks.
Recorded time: 2:21:36
